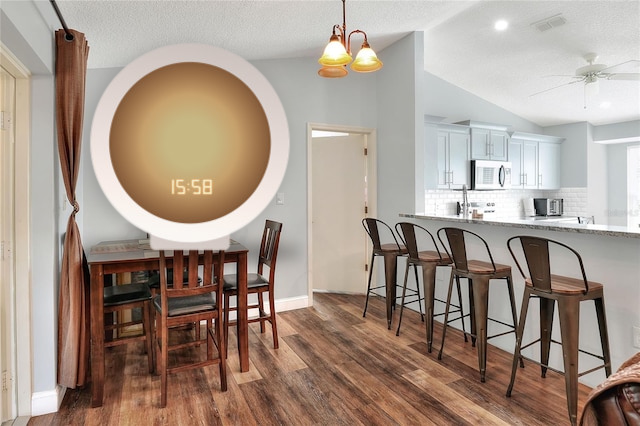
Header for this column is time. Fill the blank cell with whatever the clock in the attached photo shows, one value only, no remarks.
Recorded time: 15:58
